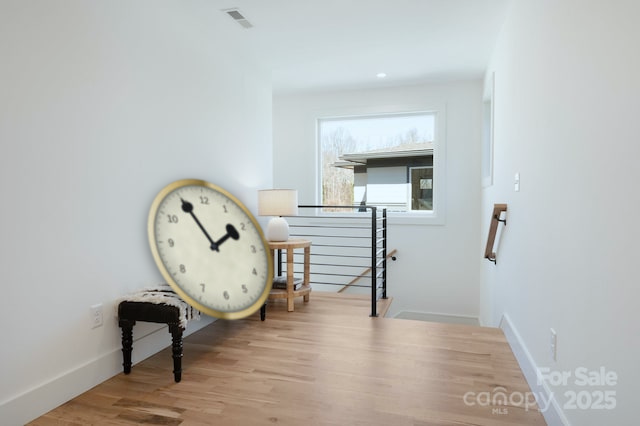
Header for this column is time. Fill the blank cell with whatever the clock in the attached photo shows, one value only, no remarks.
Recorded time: 1:55
